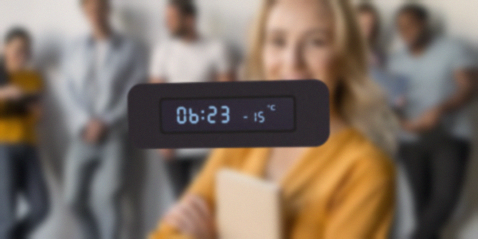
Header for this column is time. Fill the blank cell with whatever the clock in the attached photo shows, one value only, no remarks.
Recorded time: 6:23
